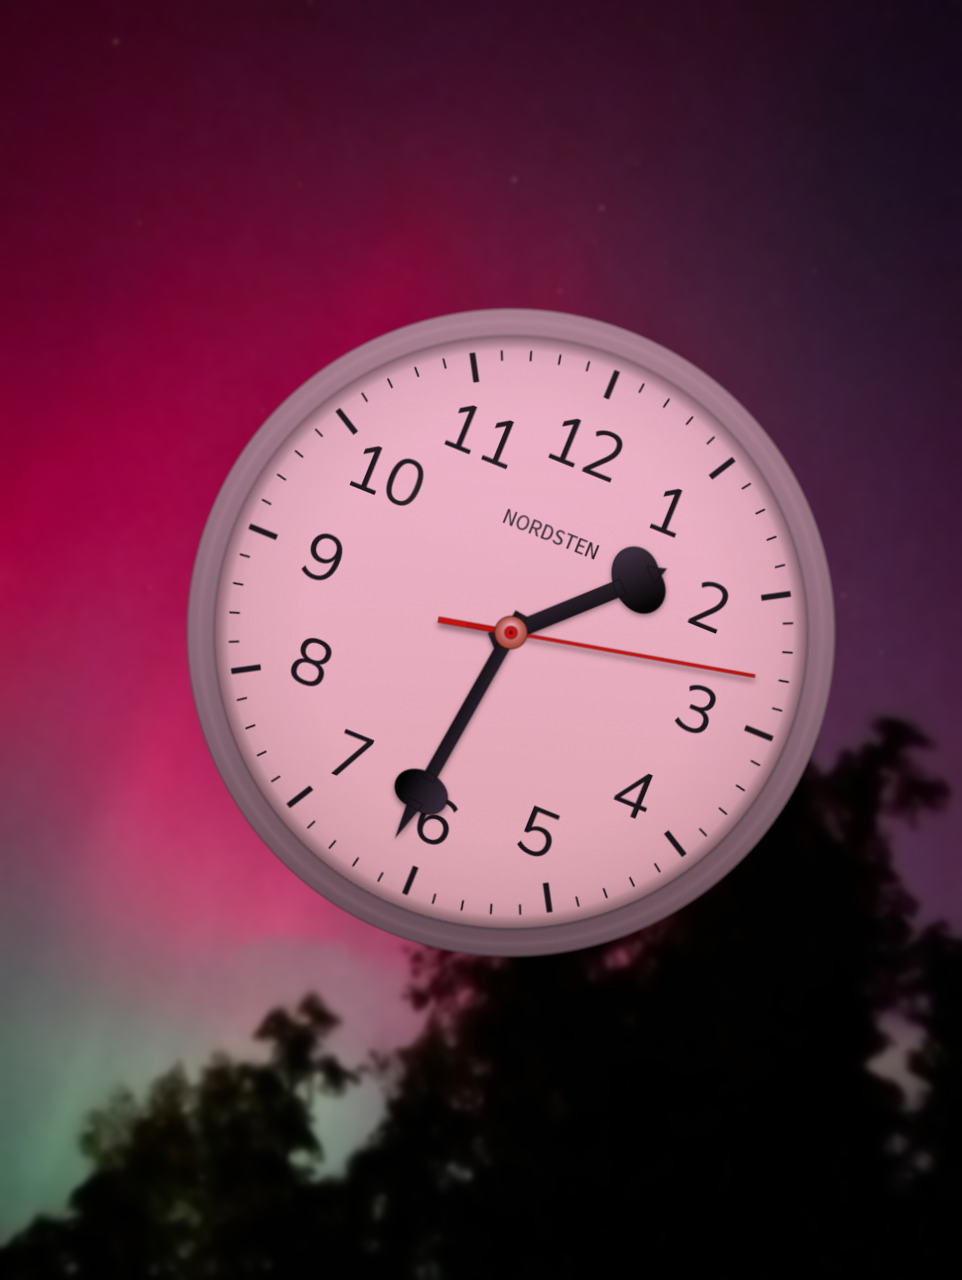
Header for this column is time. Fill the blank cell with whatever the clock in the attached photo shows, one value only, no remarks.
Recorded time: 1:31:13
